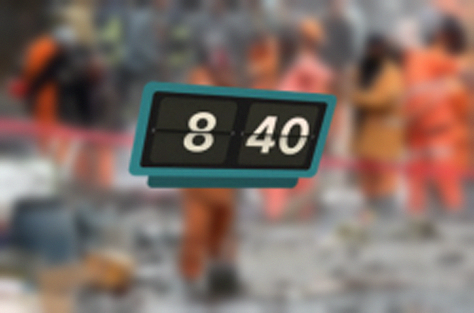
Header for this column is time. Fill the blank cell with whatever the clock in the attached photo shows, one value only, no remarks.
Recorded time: 8:40
